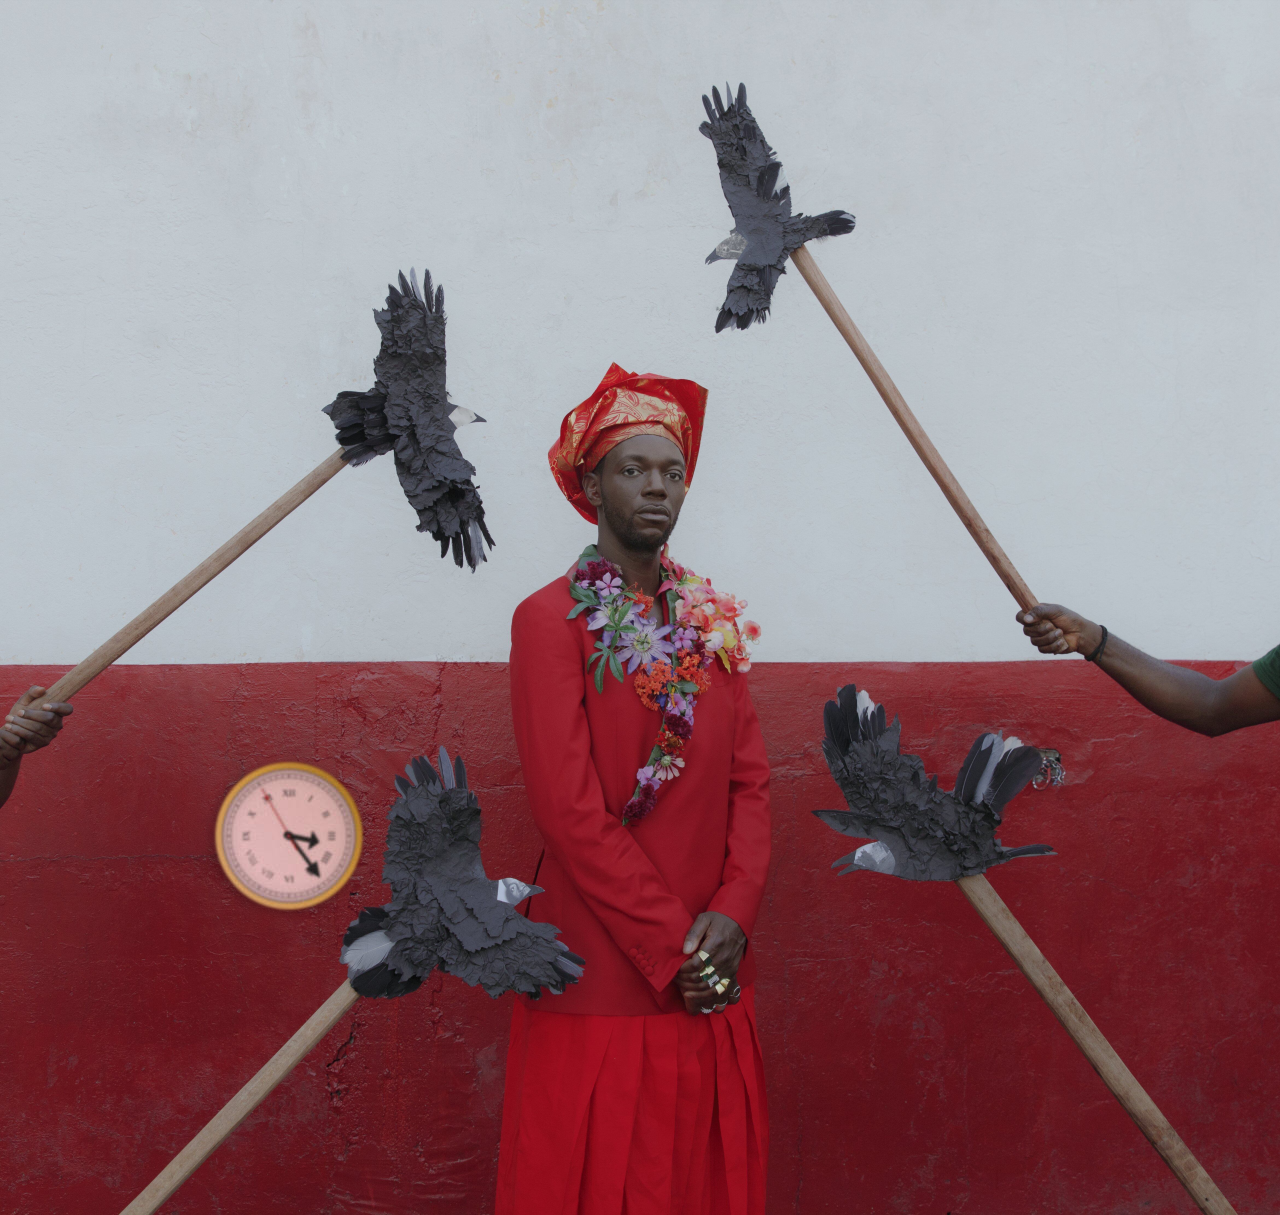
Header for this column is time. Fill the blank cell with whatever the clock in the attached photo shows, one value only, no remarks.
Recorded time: 3:23:55
